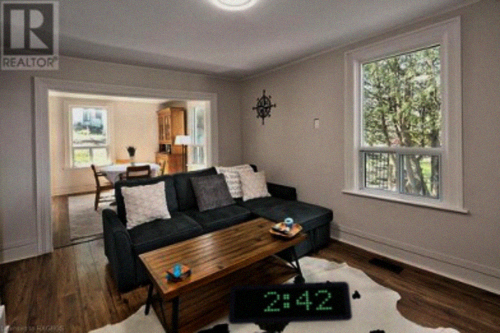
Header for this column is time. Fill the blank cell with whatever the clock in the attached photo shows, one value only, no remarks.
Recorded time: 2:42
